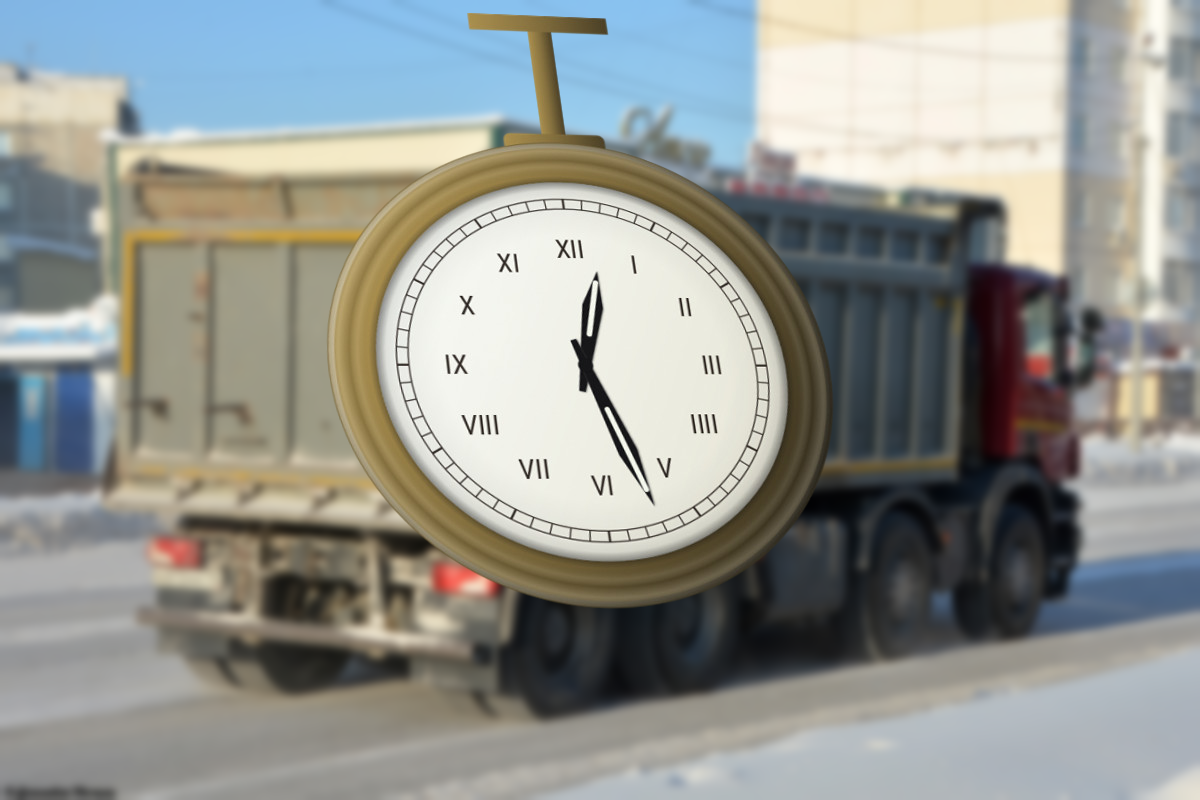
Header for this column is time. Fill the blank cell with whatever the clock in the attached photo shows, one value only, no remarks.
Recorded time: 12:27
